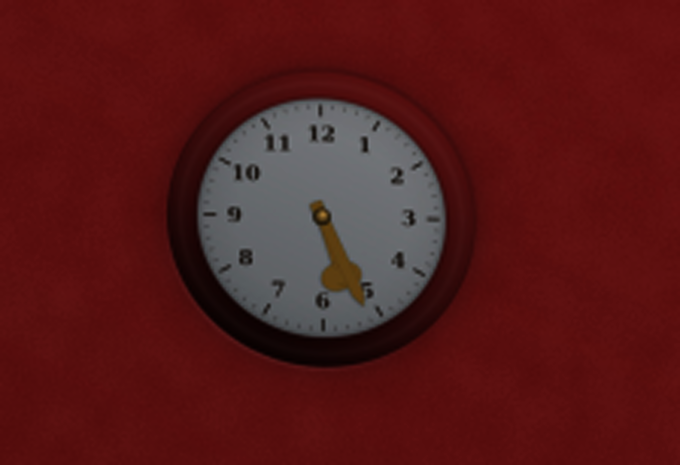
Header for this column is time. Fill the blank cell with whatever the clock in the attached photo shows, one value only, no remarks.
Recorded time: 5:26
